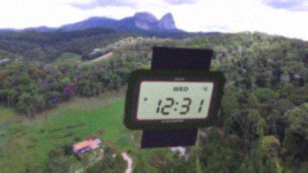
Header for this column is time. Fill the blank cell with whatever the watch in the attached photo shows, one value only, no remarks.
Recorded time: 12:31
